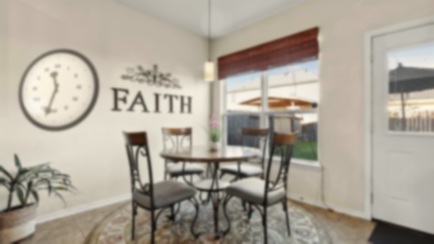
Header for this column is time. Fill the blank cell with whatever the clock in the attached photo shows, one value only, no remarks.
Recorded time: 11:33
